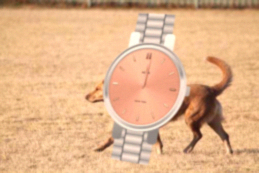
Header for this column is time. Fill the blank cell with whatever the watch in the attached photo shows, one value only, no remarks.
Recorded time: 12:01
